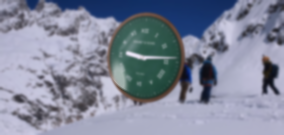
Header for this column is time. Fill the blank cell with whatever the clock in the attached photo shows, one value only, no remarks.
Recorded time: 9:14
